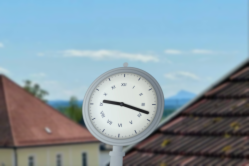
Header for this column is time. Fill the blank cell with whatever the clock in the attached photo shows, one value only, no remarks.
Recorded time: 9:18
